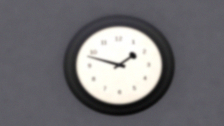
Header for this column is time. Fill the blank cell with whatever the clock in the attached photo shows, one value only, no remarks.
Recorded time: 1:48
